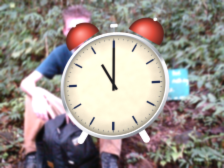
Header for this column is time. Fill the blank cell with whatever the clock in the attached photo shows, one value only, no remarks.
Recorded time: 11:00
